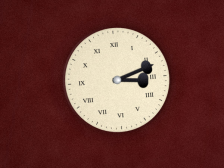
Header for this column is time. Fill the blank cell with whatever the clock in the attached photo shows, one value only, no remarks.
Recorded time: 3:12
